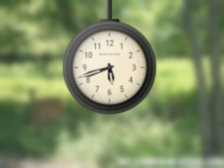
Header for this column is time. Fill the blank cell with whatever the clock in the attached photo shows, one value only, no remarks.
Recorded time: 5:42
